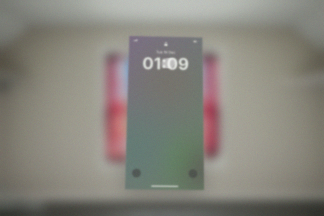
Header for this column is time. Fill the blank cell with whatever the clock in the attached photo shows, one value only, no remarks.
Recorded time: 1:09
